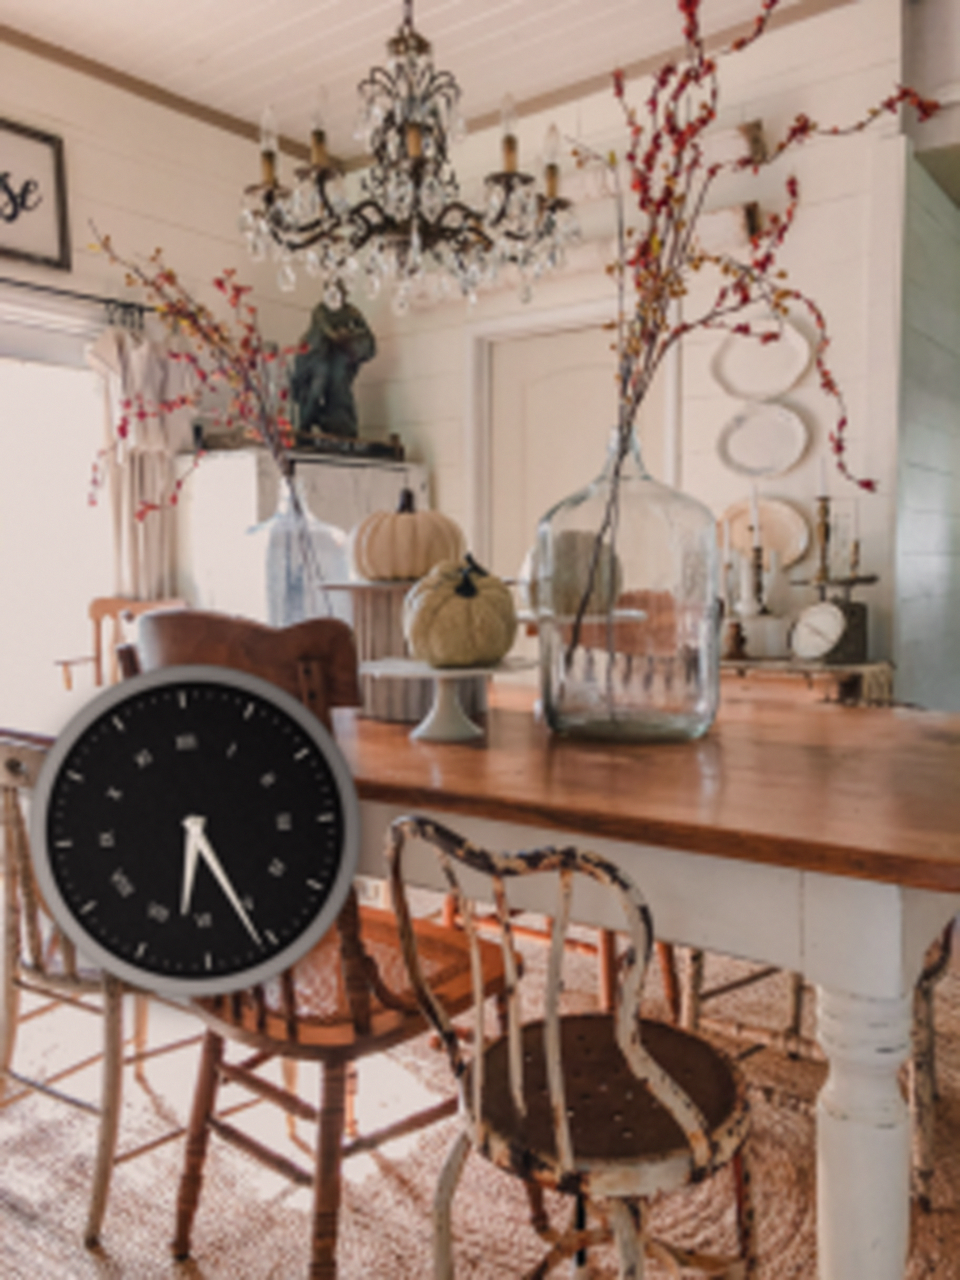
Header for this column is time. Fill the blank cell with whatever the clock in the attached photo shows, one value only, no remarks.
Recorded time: 6:26
